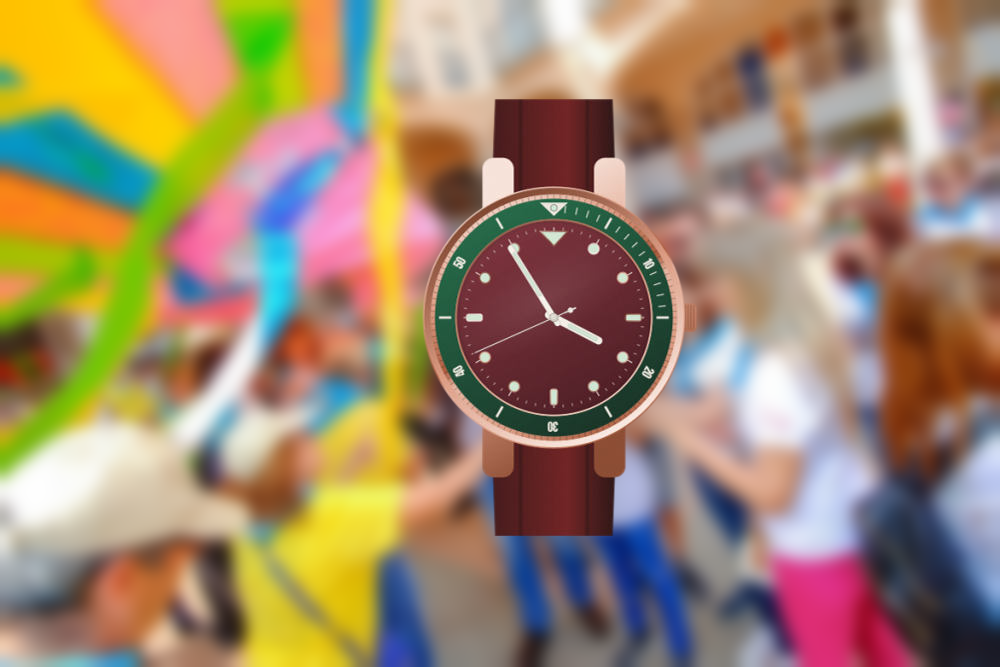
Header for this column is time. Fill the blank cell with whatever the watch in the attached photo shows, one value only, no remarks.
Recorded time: 3:54:41
